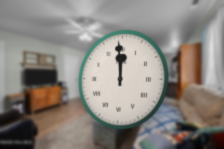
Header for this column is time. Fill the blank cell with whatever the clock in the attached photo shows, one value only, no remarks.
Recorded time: 11:59
